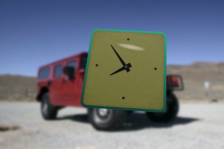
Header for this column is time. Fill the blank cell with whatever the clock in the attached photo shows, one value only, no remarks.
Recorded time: 7:54
